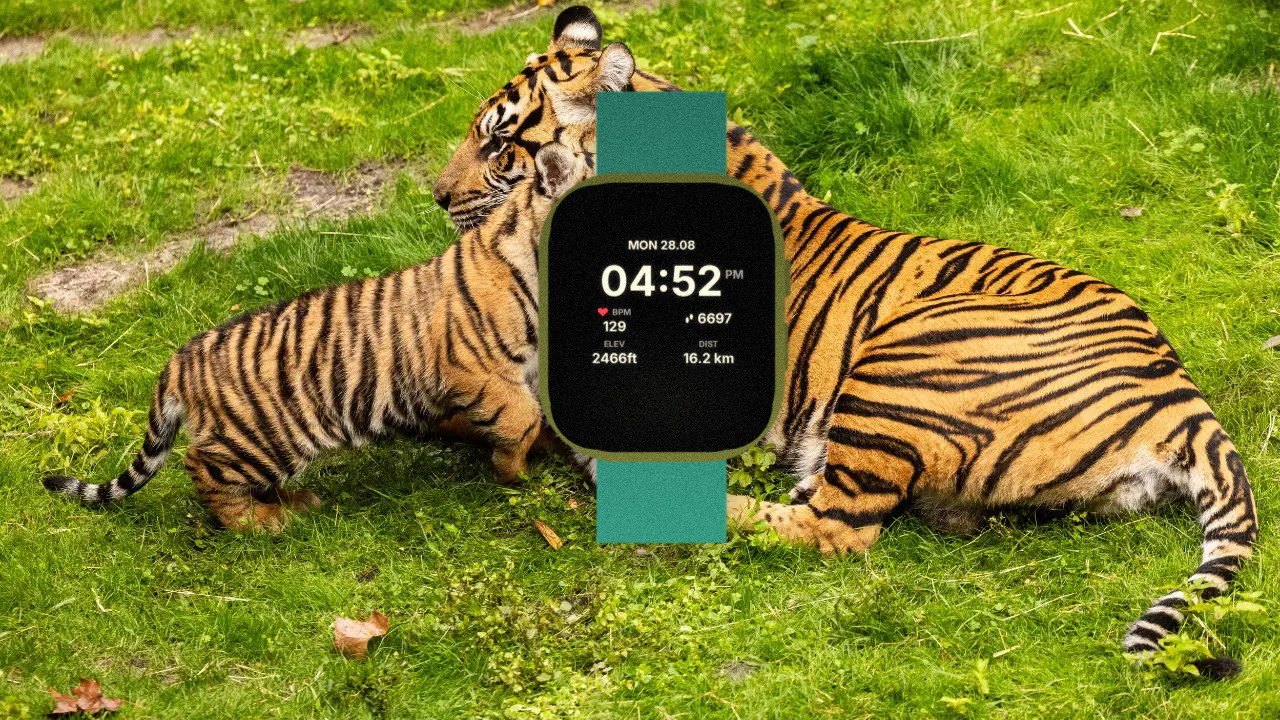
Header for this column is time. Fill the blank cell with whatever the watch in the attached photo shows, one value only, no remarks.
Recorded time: 4:52
